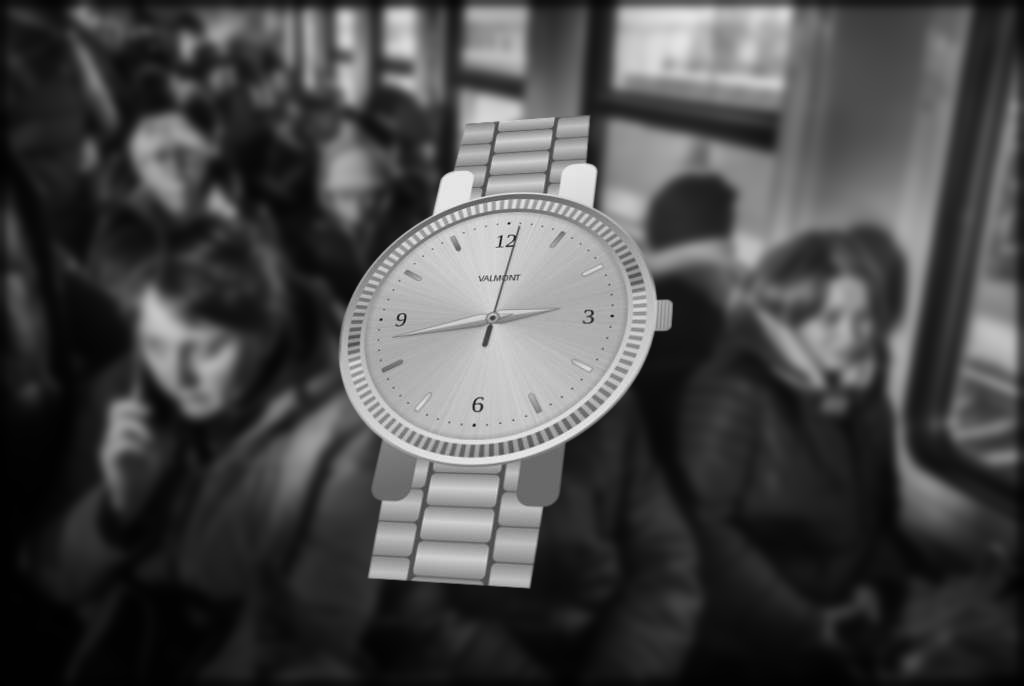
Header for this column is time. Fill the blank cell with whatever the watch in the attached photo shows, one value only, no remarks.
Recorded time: 2:43:01
